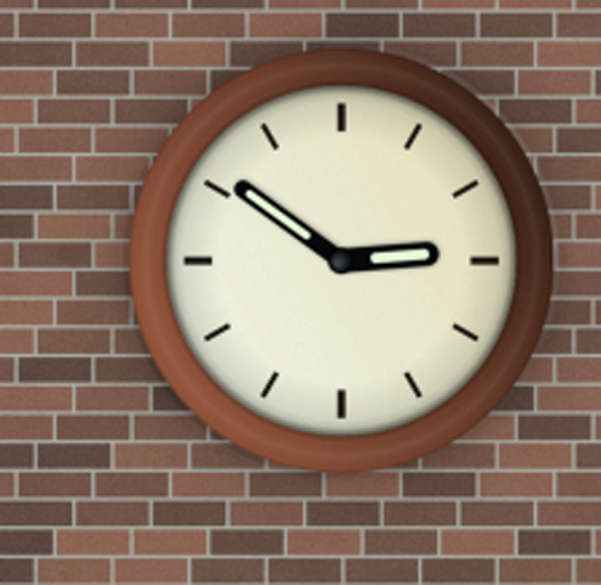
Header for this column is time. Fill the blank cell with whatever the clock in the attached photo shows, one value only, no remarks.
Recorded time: 2:51
